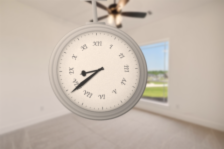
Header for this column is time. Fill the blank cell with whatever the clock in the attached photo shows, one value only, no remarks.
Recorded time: 8:39
